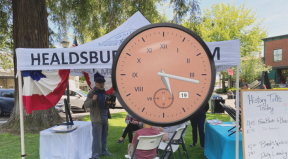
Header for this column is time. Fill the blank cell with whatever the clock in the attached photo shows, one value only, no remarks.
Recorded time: 5:17
